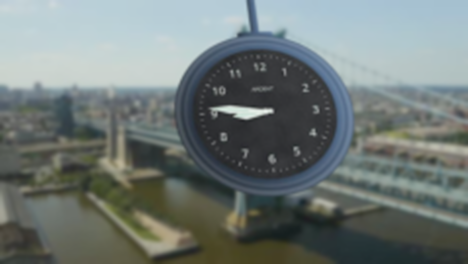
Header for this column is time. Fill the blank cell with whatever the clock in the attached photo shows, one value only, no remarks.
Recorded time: 8:46
